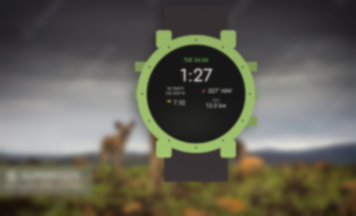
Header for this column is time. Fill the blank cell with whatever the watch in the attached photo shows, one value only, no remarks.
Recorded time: 1:27
